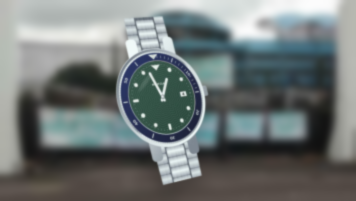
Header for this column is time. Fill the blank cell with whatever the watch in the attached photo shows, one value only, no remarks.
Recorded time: 12:57
